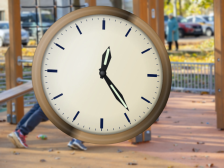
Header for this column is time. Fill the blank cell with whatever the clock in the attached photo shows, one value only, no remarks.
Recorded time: 12:24
